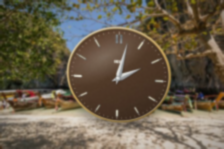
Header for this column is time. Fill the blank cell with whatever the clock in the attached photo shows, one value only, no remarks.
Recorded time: 2:02
